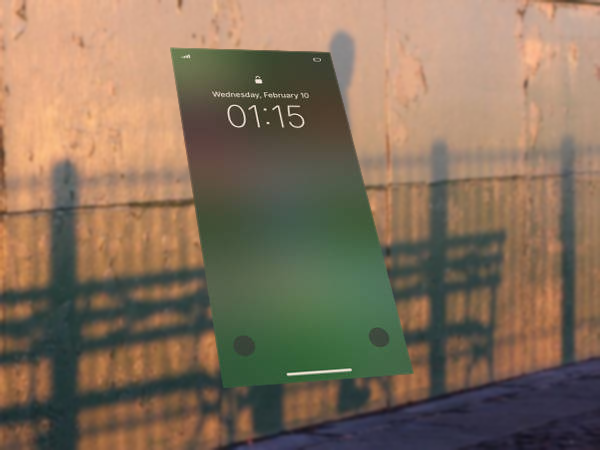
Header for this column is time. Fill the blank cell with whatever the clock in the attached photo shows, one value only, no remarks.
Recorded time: 1:15
